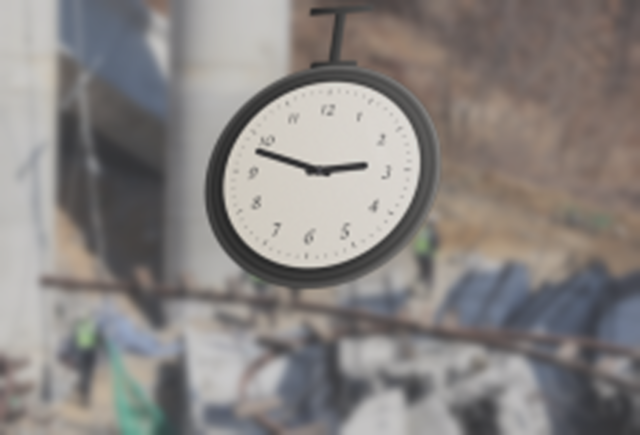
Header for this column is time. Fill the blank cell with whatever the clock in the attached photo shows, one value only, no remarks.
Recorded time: 2:48
